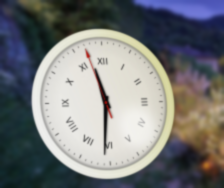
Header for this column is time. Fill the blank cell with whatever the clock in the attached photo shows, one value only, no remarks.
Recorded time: 11:30:57
